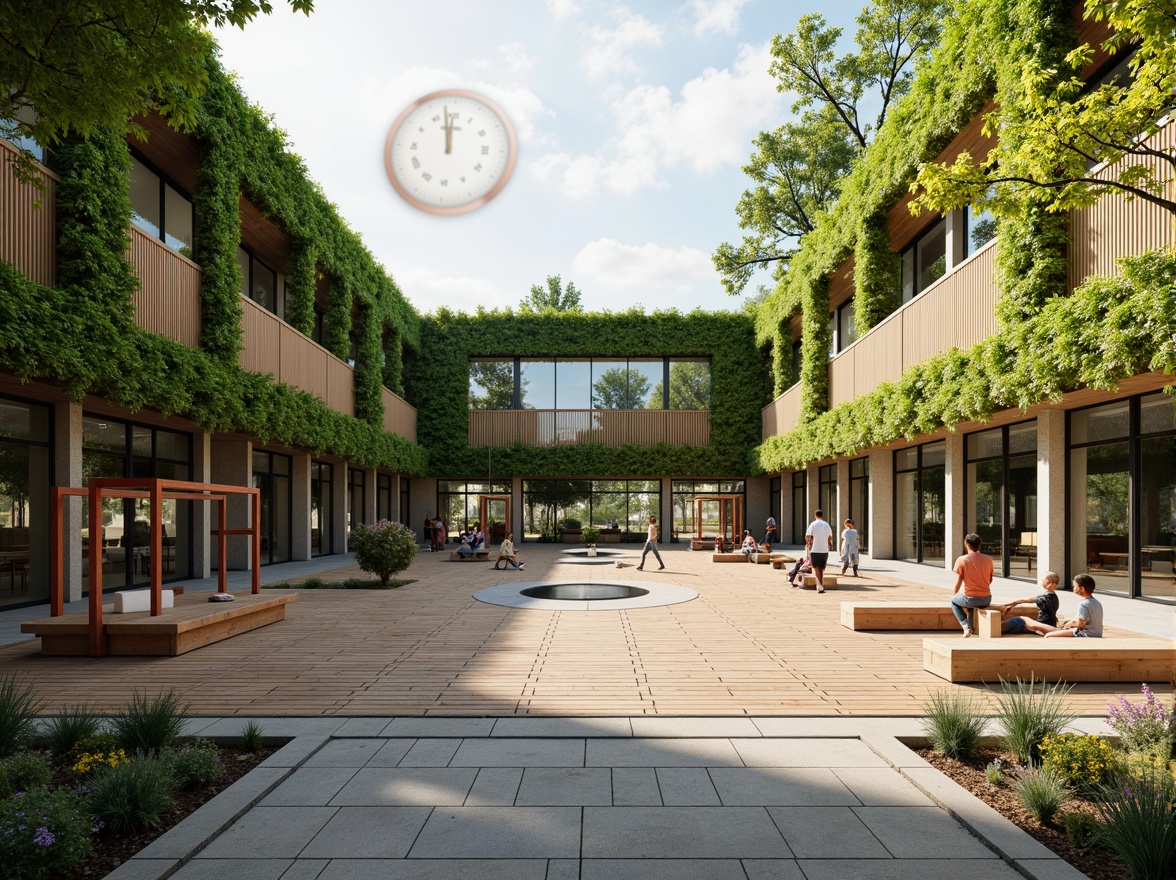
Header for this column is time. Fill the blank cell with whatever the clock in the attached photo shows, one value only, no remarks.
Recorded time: 11:58
